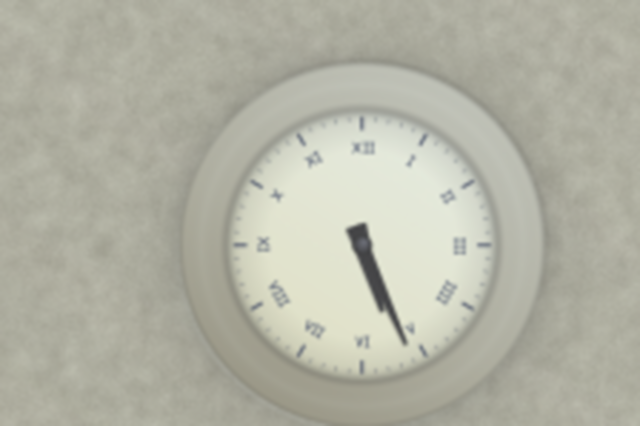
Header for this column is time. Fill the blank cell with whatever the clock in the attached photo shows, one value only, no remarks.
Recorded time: 5:26
